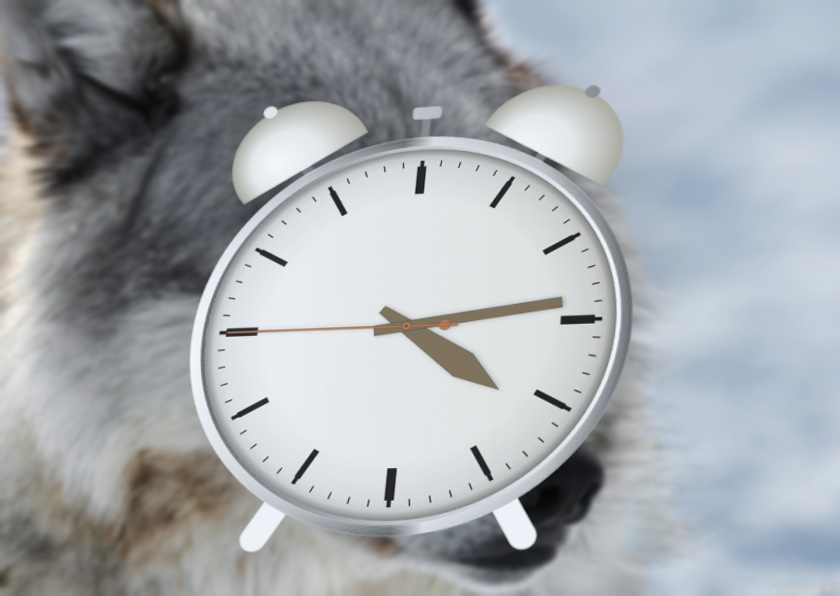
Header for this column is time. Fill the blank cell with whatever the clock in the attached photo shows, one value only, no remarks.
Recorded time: 4:13:45
